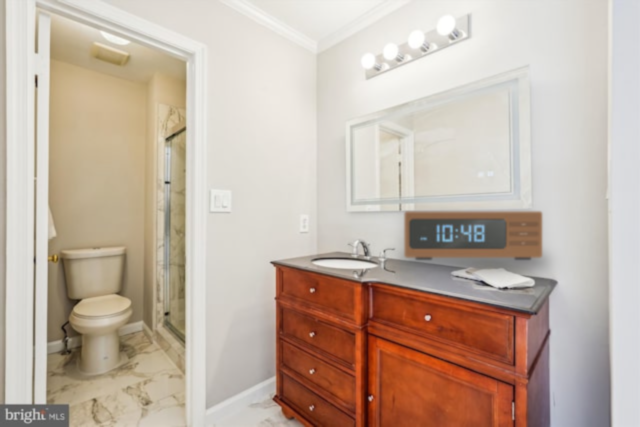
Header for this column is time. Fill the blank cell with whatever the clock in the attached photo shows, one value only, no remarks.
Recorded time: 10:48
